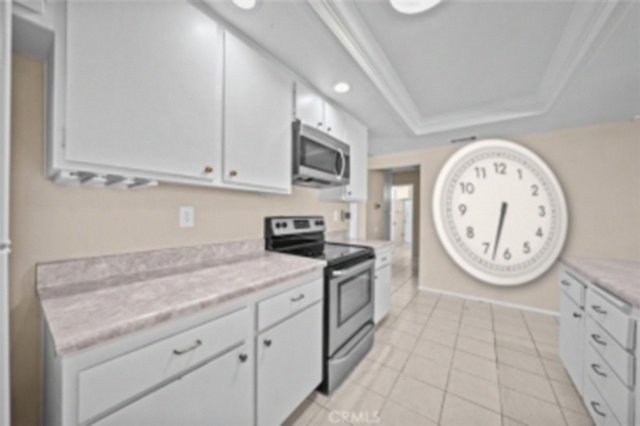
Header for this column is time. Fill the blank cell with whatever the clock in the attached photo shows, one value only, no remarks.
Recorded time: 6:33
